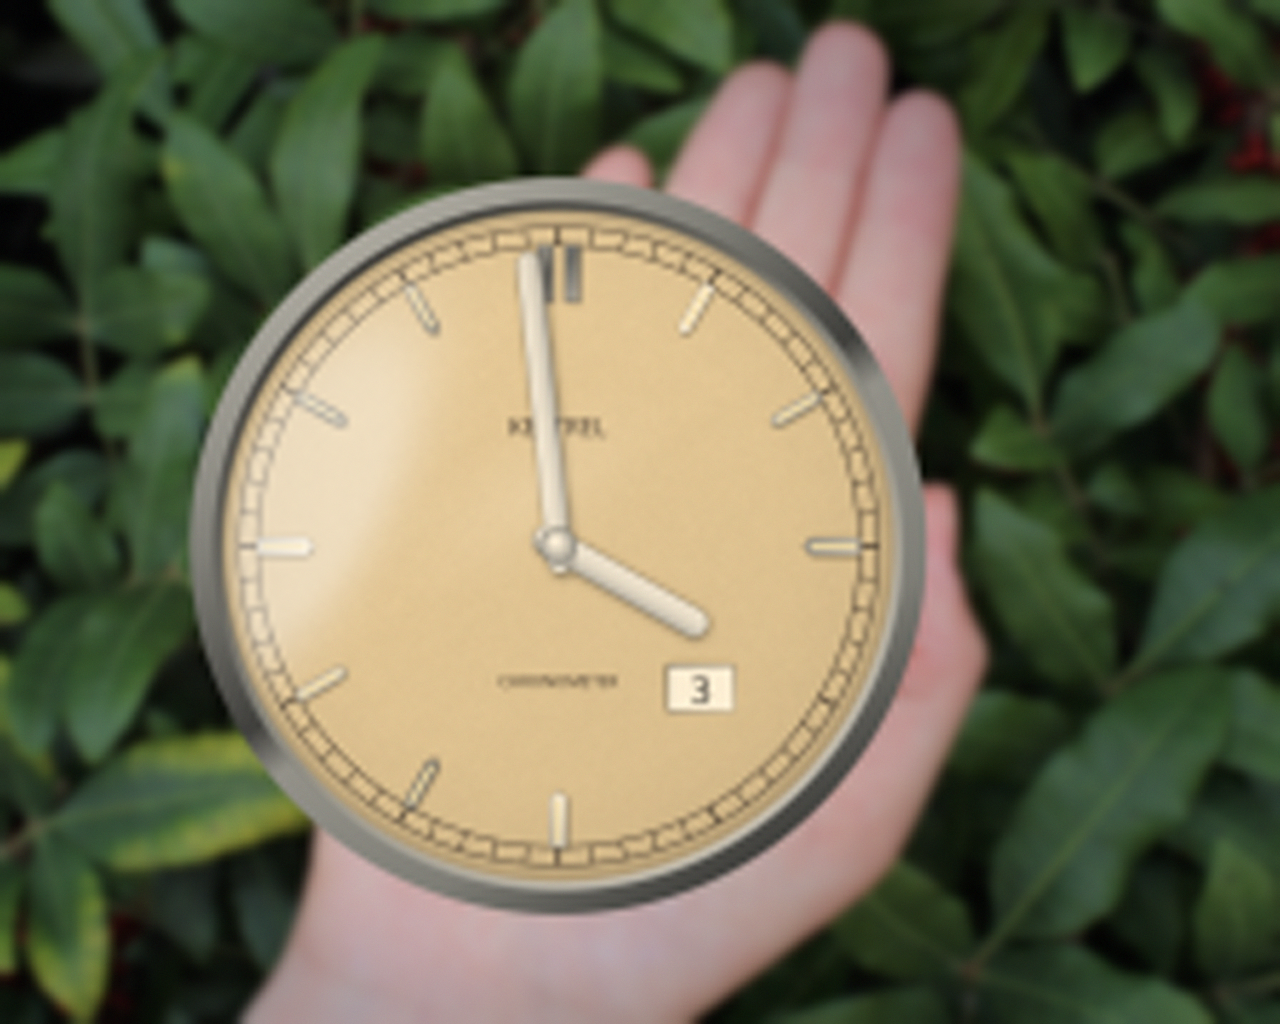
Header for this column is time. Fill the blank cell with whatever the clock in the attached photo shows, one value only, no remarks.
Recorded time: 3:59
